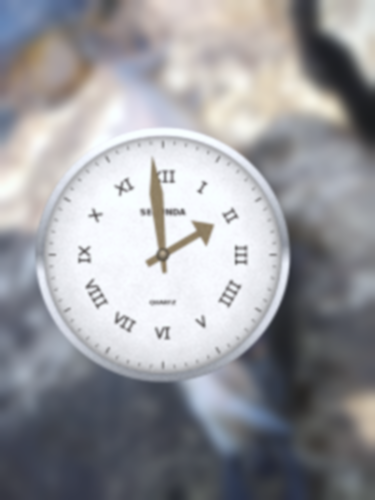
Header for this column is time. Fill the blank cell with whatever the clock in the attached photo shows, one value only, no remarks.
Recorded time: 1:59
